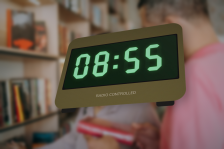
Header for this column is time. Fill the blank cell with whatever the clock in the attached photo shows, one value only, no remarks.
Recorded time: 8:55
